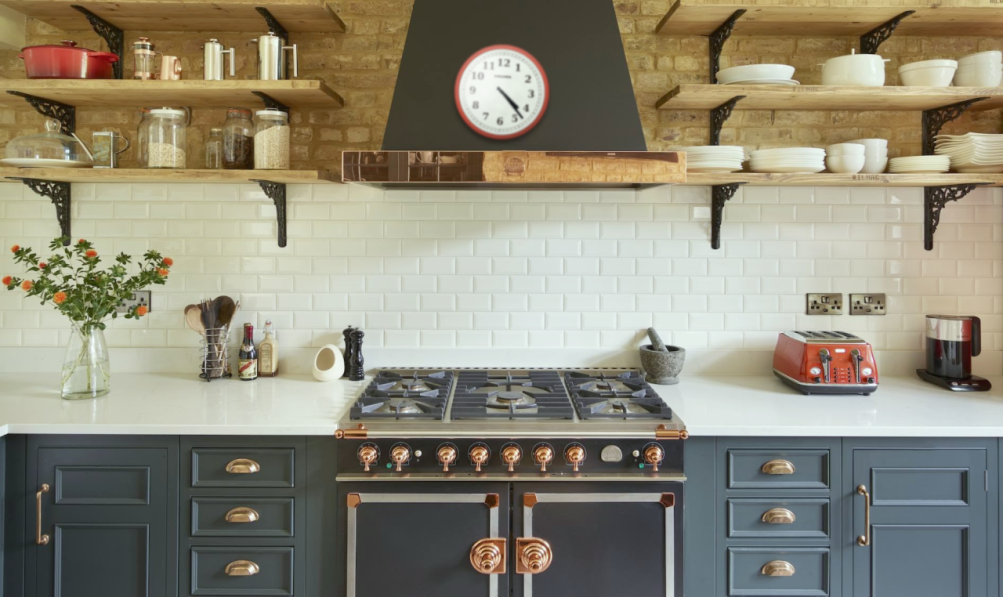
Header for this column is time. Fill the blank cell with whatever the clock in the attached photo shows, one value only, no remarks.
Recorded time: 4:23
